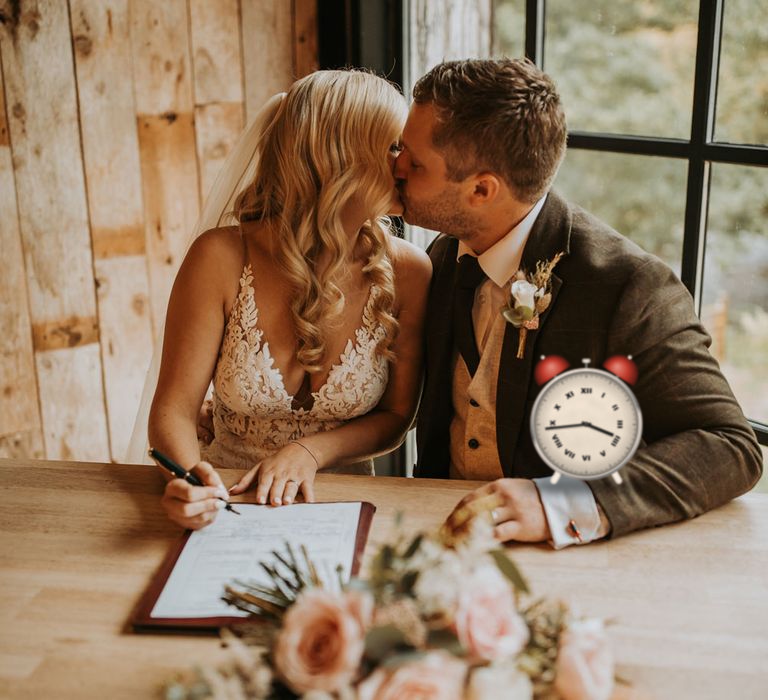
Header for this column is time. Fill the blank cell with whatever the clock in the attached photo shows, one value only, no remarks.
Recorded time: 3:44
